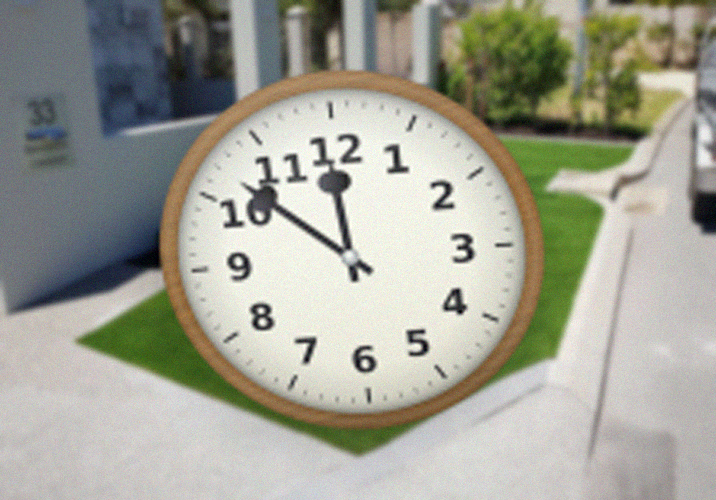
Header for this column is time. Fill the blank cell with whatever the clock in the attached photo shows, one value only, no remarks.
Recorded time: 11:52
